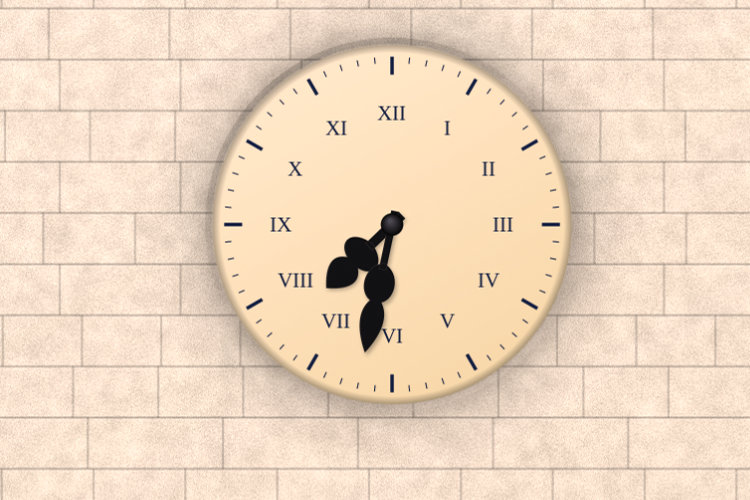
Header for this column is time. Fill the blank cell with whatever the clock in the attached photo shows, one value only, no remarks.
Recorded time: 7:32
